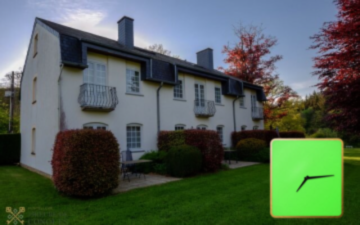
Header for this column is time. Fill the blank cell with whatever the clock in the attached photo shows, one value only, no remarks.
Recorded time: 7:14
